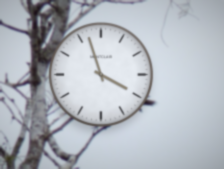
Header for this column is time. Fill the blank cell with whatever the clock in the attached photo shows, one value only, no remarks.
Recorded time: 3:57
